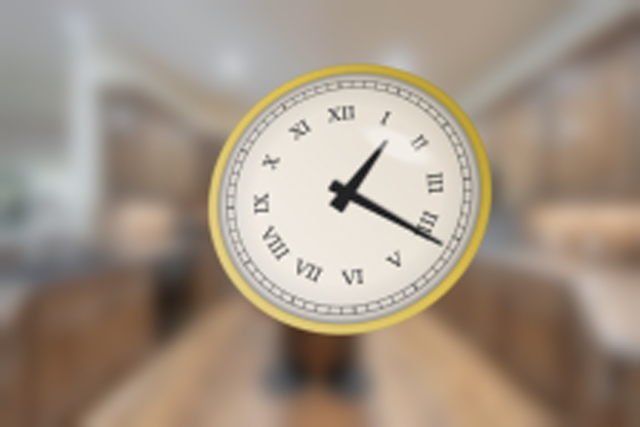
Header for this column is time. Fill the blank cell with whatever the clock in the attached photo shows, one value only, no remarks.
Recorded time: 1:21
